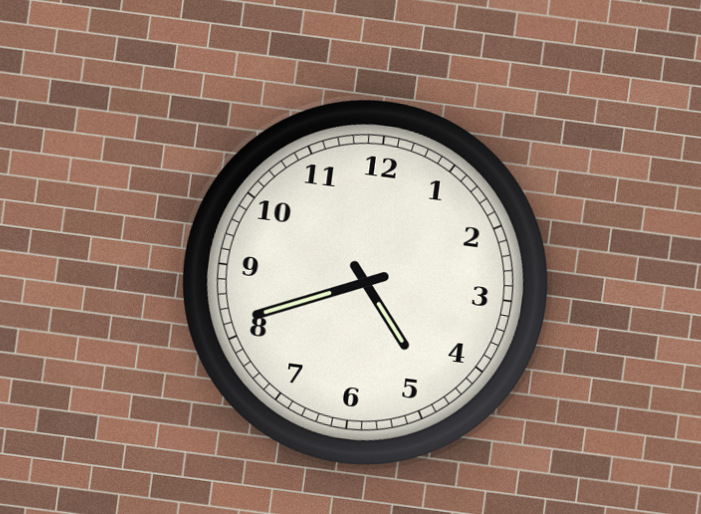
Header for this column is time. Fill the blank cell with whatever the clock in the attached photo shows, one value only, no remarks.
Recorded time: 4:41
